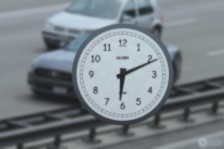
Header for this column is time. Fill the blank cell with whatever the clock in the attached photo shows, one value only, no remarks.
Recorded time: 6:11
